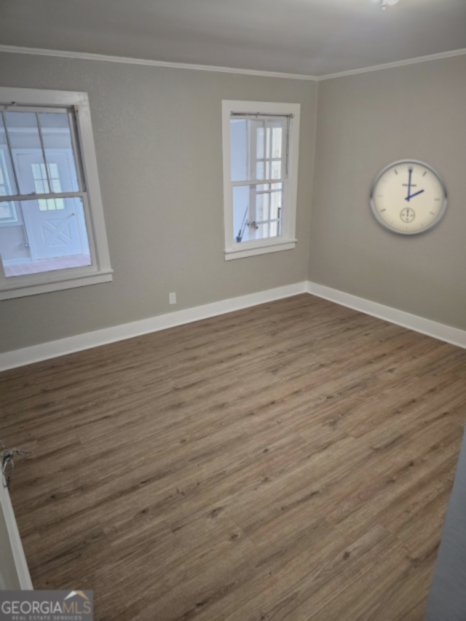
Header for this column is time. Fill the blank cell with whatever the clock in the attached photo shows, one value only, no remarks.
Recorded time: 2:00
